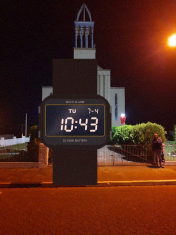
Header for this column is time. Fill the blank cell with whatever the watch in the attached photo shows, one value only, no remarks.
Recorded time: 10:43
